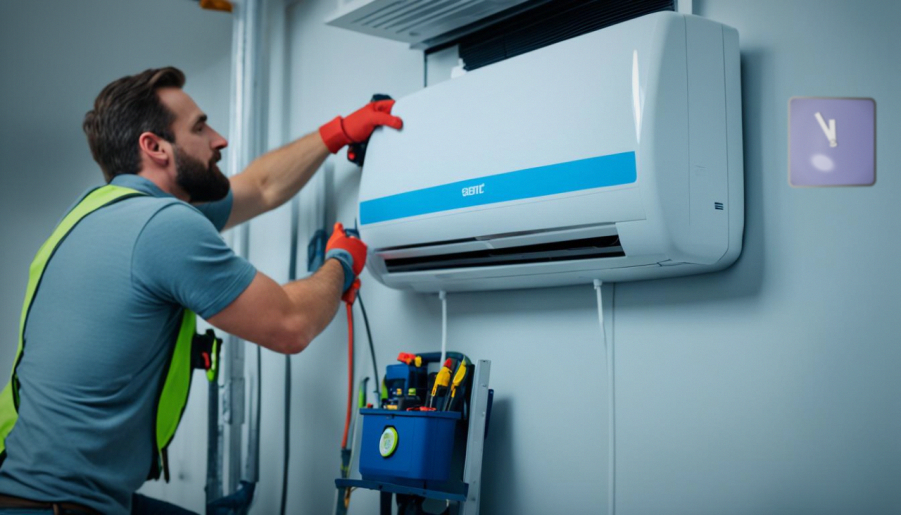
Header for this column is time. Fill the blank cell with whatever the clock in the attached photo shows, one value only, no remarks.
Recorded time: 11:55
